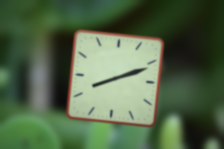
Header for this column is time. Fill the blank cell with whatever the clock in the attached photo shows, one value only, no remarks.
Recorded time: 8:11
